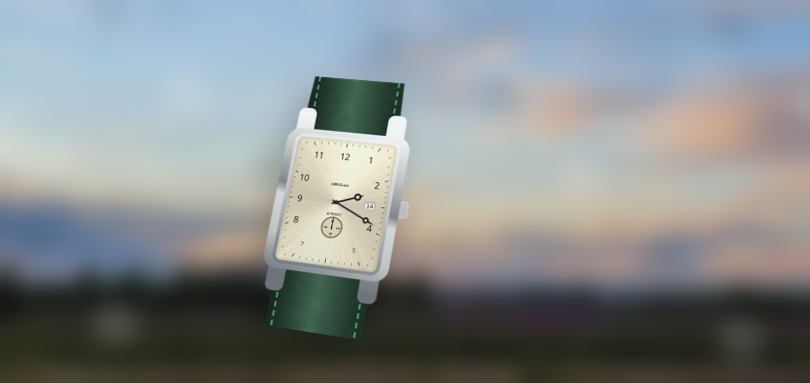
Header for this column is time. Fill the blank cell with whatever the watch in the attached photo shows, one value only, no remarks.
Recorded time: 2:19
